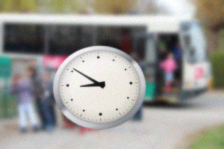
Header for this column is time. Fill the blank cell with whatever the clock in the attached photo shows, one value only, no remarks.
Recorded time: 8:51
